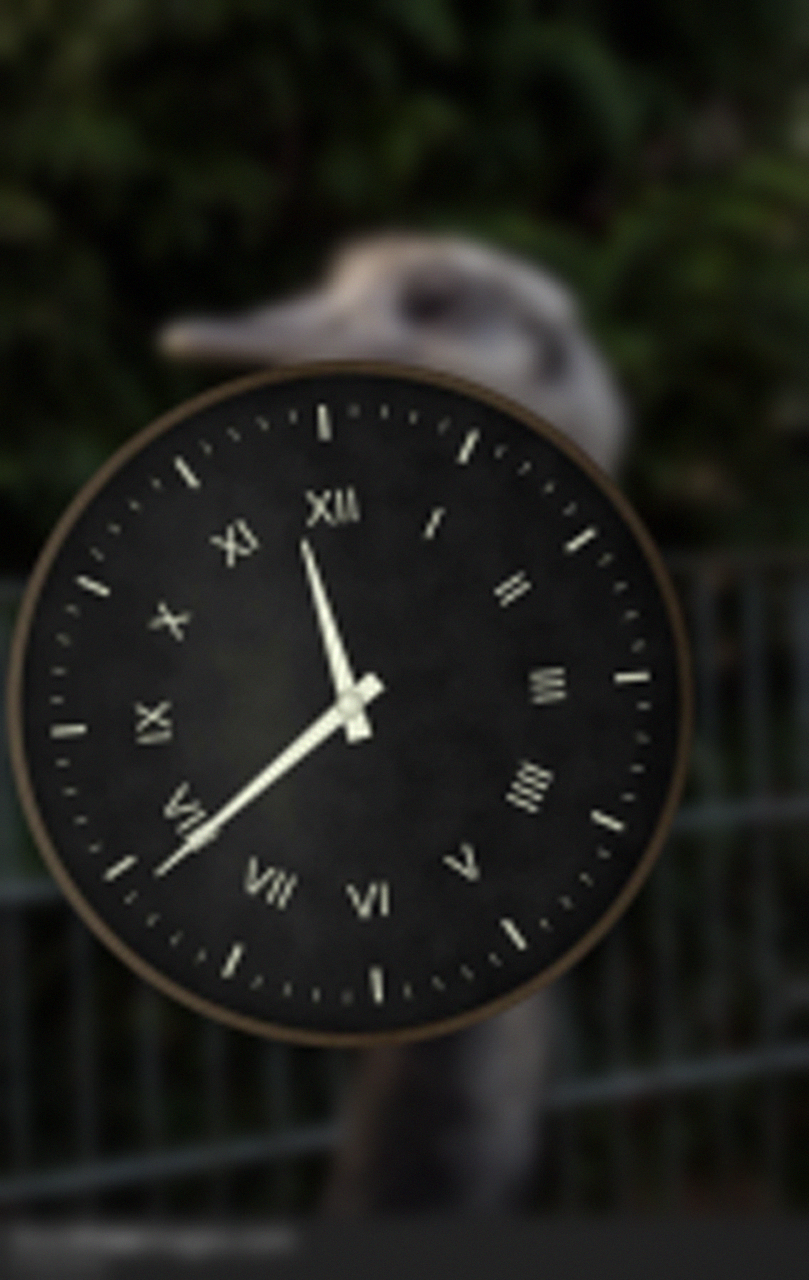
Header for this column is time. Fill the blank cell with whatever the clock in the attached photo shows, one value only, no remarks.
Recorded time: 11:39
